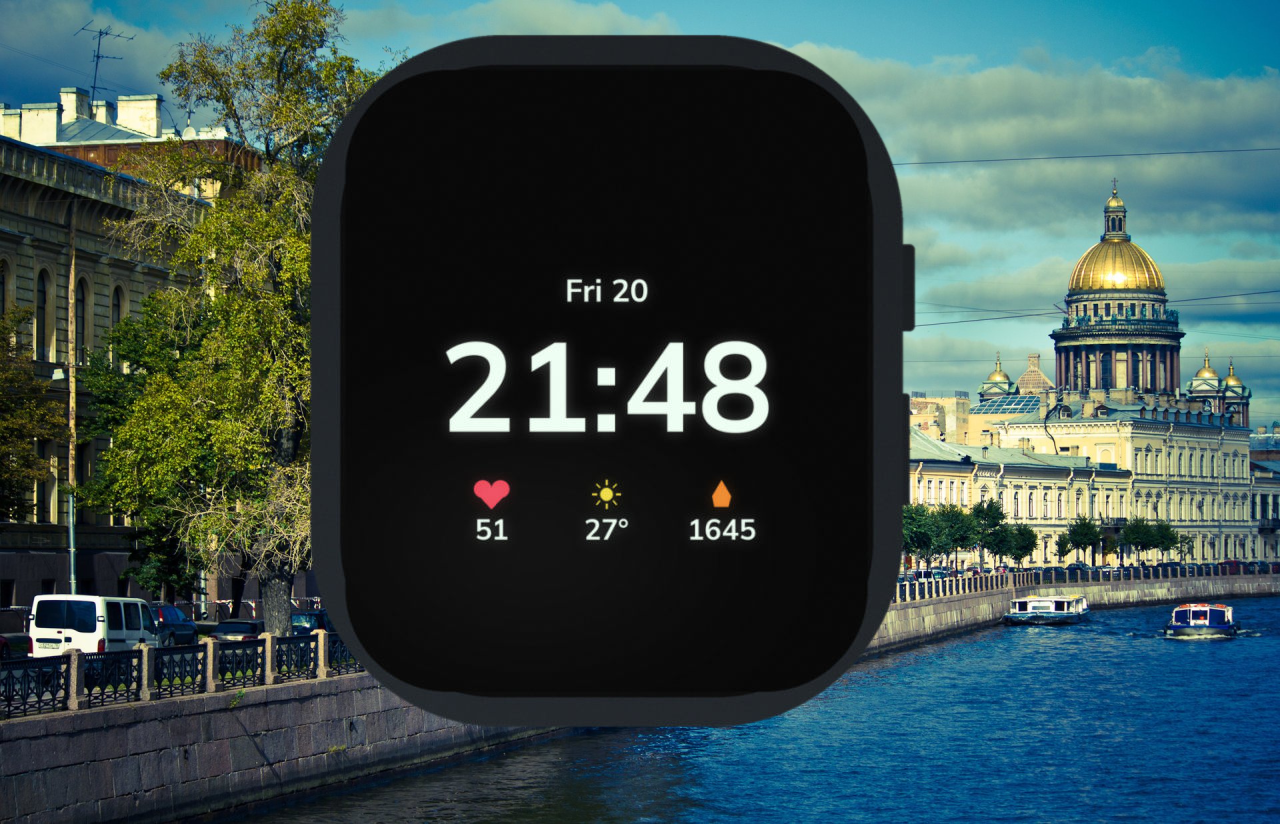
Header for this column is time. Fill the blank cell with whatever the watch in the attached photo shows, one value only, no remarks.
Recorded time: 21:48
